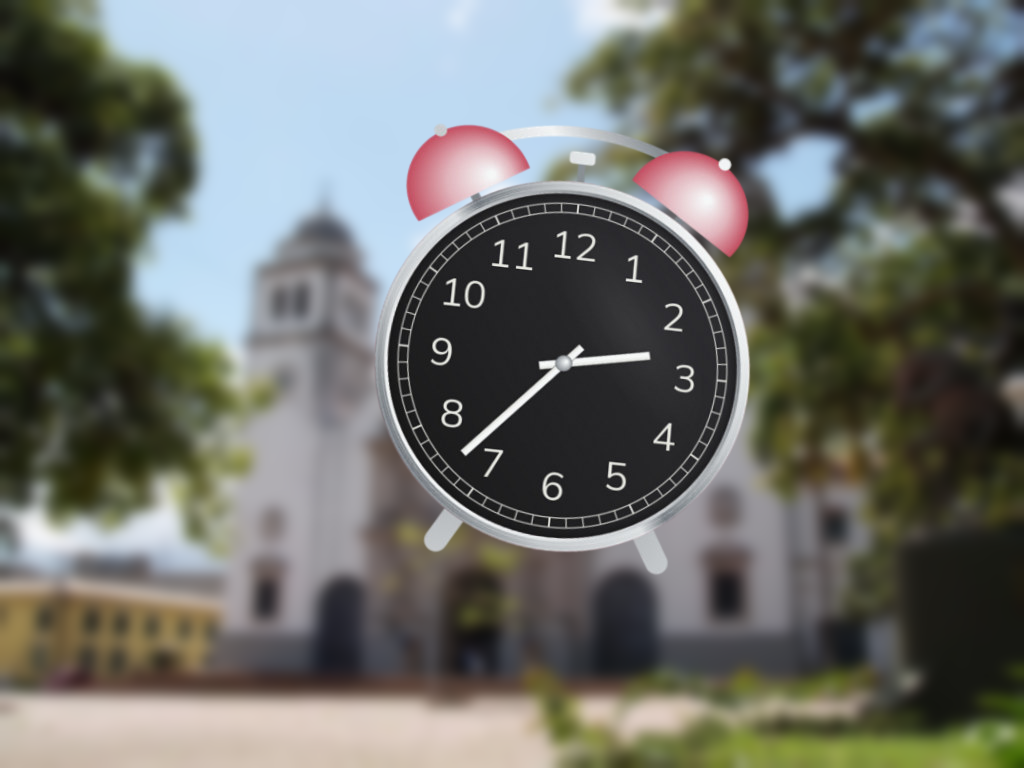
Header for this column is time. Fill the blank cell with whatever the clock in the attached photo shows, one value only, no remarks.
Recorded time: 2:37
